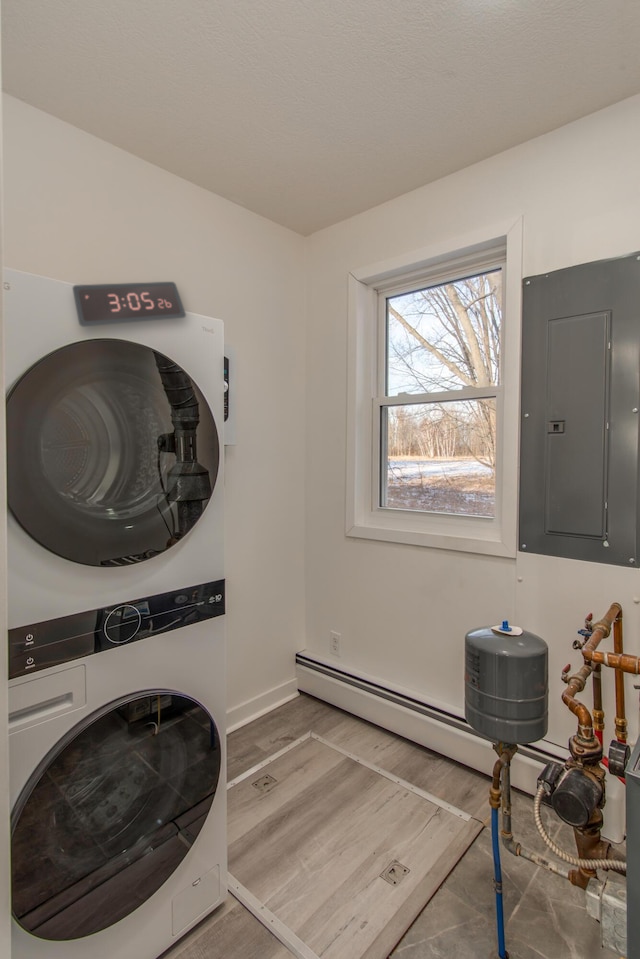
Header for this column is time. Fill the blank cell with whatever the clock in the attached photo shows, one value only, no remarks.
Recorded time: 3:05:26
